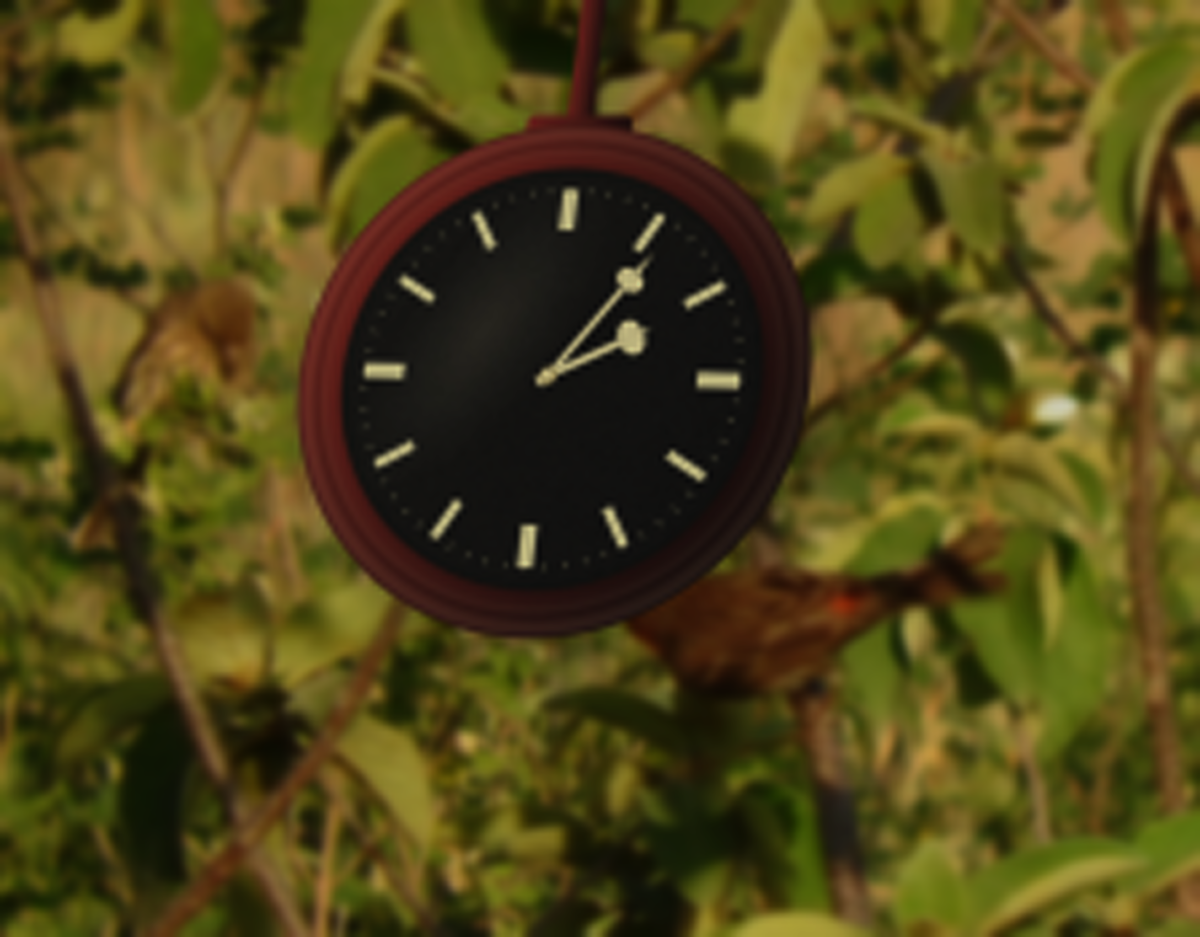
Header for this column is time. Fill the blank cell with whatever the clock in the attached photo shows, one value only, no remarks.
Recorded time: 2:06
